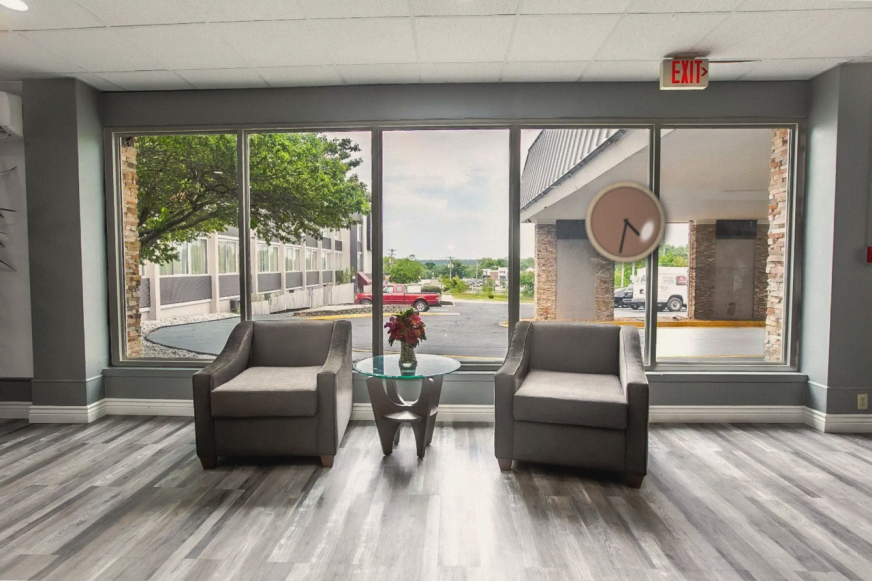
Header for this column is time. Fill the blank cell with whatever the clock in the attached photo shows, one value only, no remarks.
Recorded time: 4:32
